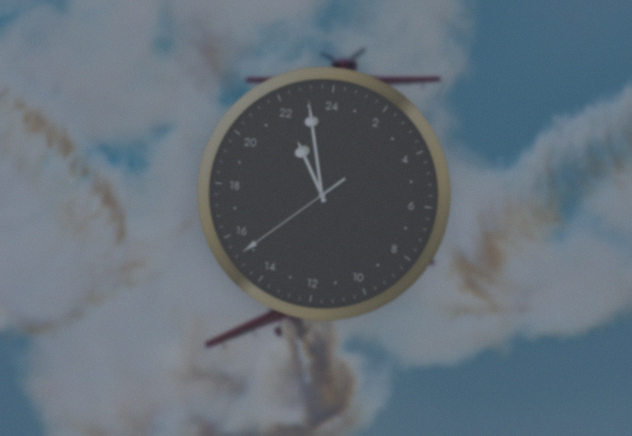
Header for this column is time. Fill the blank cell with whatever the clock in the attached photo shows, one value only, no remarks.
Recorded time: 21:57:38
